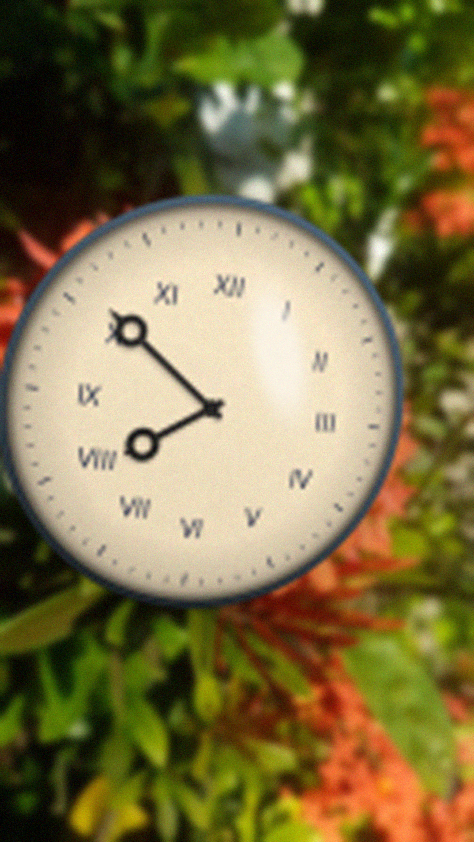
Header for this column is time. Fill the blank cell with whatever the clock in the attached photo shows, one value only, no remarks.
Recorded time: 7:51
